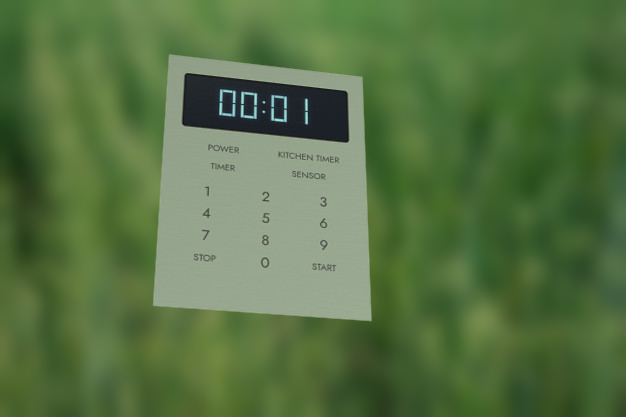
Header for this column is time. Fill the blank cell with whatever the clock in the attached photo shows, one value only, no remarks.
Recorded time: 0:01
